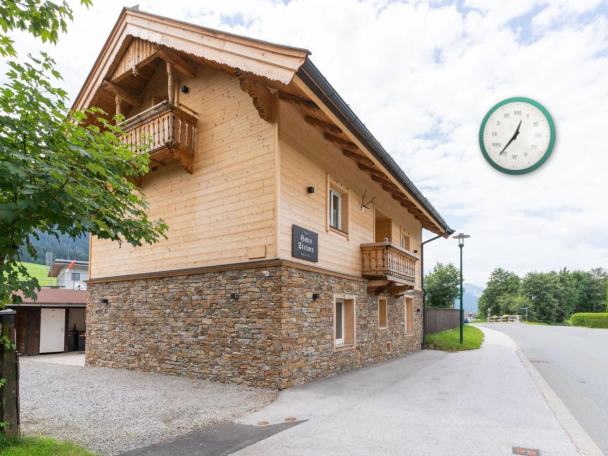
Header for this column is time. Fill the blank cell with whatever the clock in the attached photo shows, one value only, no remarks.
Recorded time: 12:36
